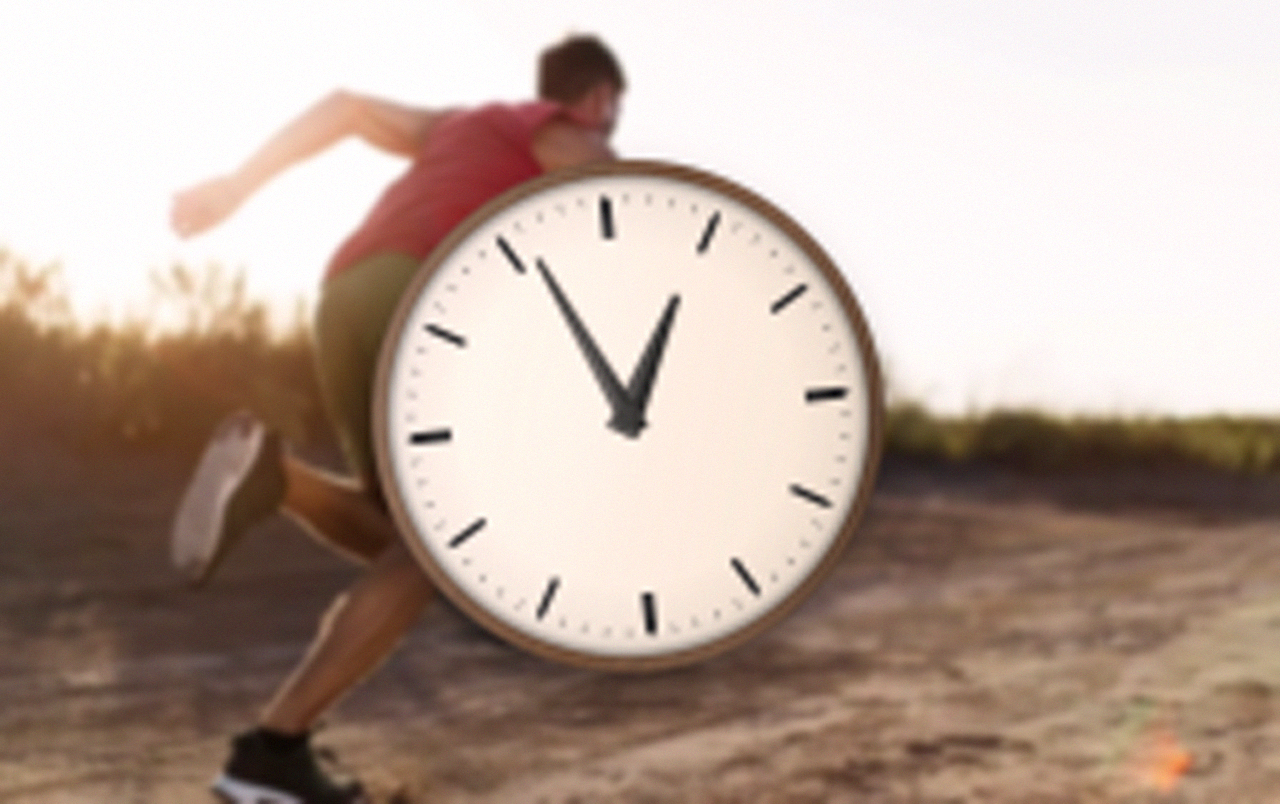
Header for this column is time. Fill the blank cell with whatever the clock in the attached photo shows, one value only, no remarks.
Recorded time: 12:56
